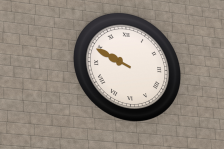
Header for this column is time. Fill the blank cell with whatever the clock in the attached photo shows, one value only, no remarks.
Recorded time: 9:49
